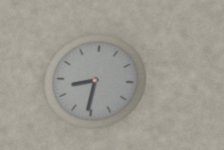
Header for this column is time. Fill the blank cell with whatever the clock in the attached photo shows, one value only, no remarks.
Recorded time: 8:31
